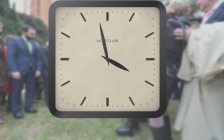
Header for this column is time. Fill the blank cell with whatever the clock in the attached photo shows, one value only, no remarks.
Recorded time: 3:58
